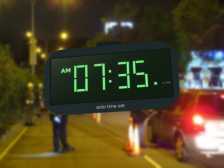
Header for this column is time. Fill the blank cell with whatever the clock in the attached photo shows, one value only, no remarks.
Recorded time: 7:35
